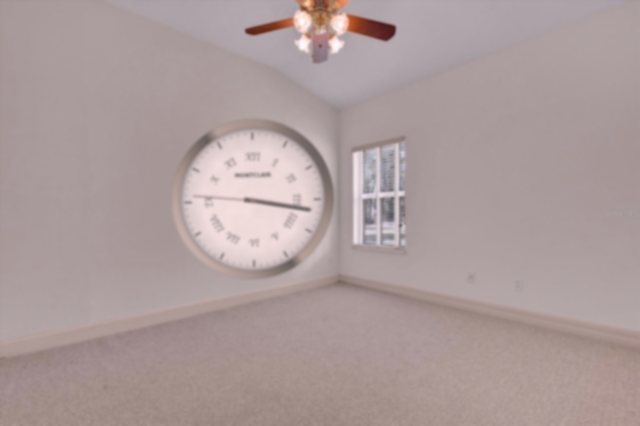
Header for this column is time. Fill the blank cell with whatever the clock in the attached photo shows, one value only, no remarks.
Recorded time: 3:16:46
